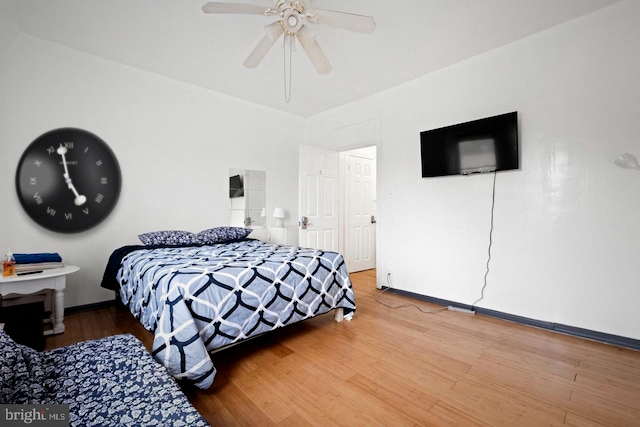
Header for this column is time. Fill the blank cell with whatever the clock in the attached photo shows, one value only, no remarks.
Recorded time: 4:58
